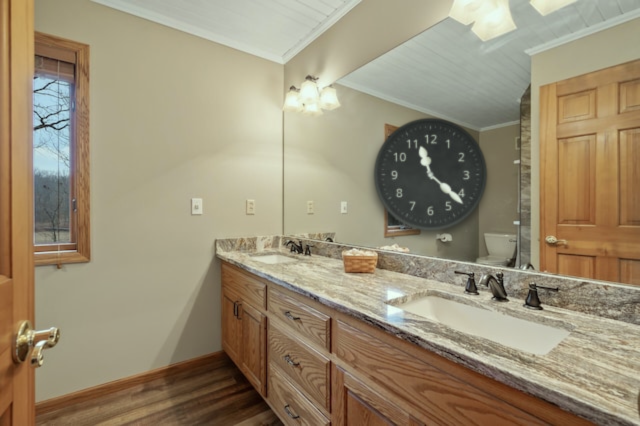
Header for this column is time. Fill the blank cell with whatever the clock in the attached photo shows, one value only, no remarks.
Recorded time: 11:22
